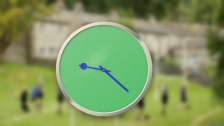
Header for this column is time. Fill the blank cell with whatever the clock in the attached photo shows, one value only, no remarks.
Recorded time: 9:22
